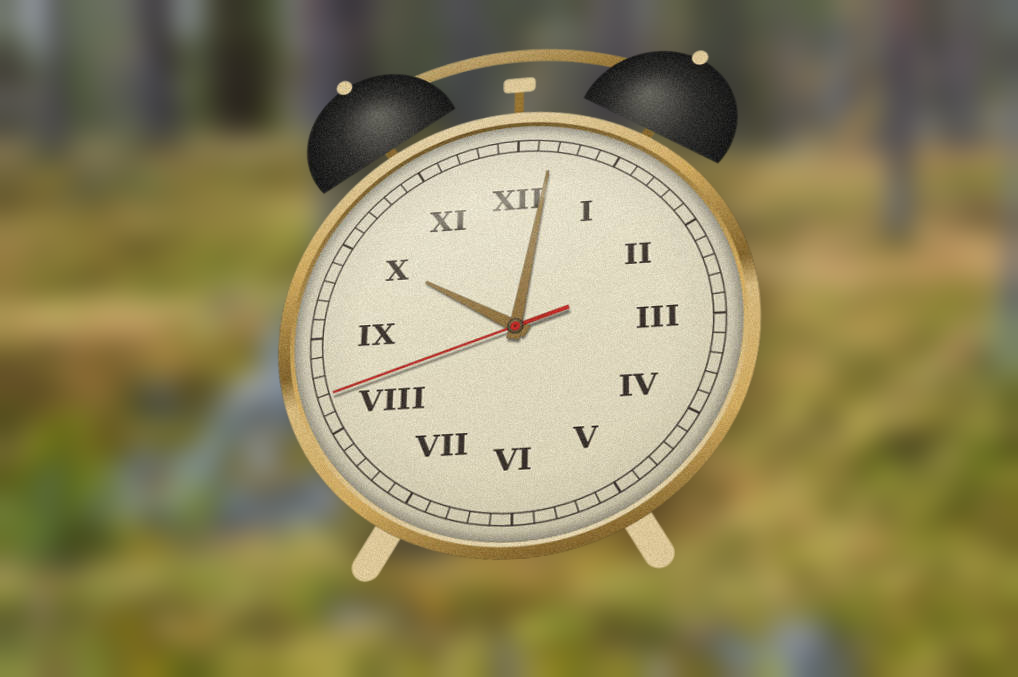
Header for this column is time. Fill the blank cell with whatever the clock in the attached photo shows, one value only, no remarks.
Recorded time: 10:01:42
